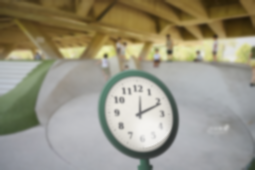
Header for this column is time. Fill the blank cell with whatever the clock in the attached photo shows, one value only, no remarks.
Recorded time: 12:11
